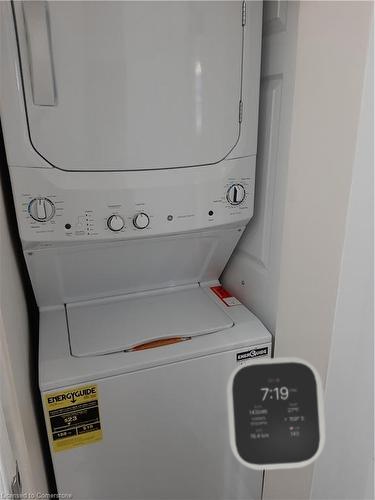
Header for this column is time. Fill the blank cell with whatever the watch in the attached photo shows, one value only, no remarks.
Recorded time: 7:19
